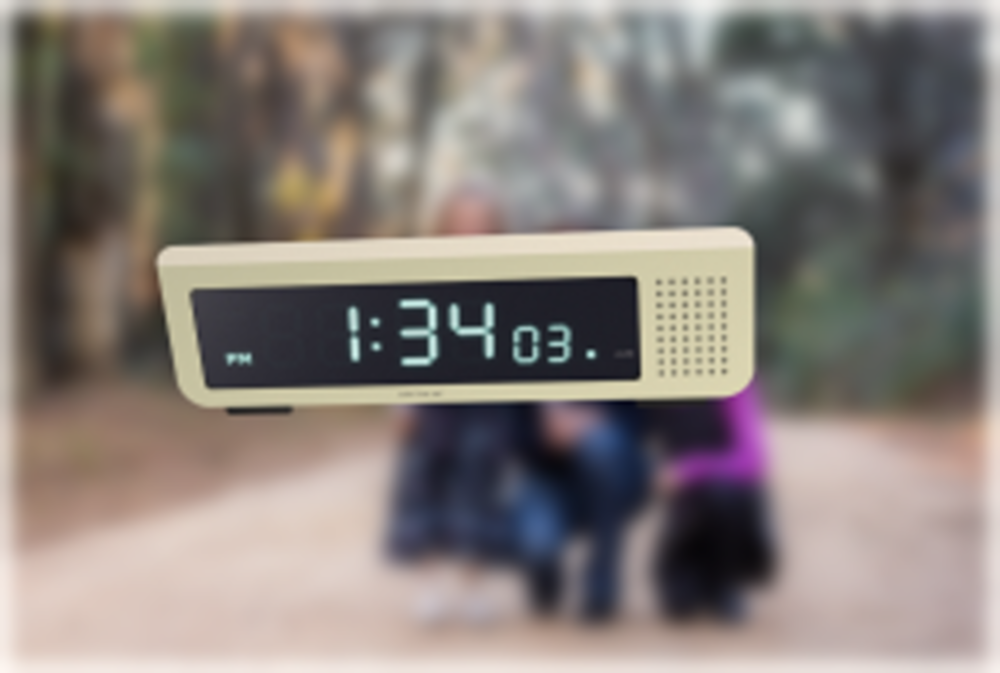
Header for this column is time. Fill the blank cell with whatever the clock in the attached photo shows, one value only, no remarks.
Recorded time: 1:34:03
